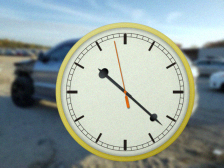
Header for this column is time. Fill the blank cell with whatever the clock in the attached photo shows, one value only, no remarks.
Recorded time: 10:21:58
